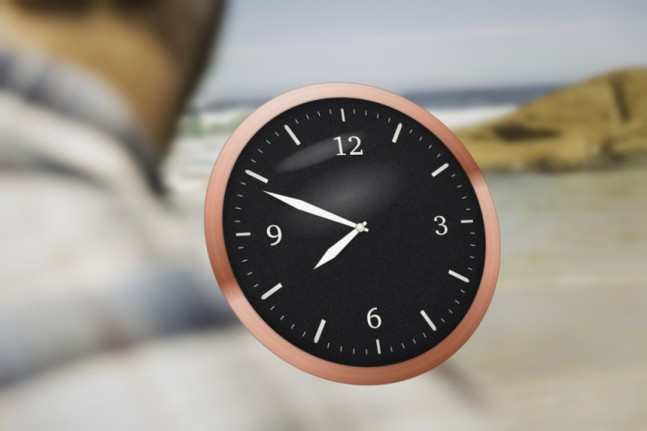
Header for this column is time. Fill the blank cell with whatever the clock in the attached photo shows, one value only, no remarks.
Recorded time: 7:49
